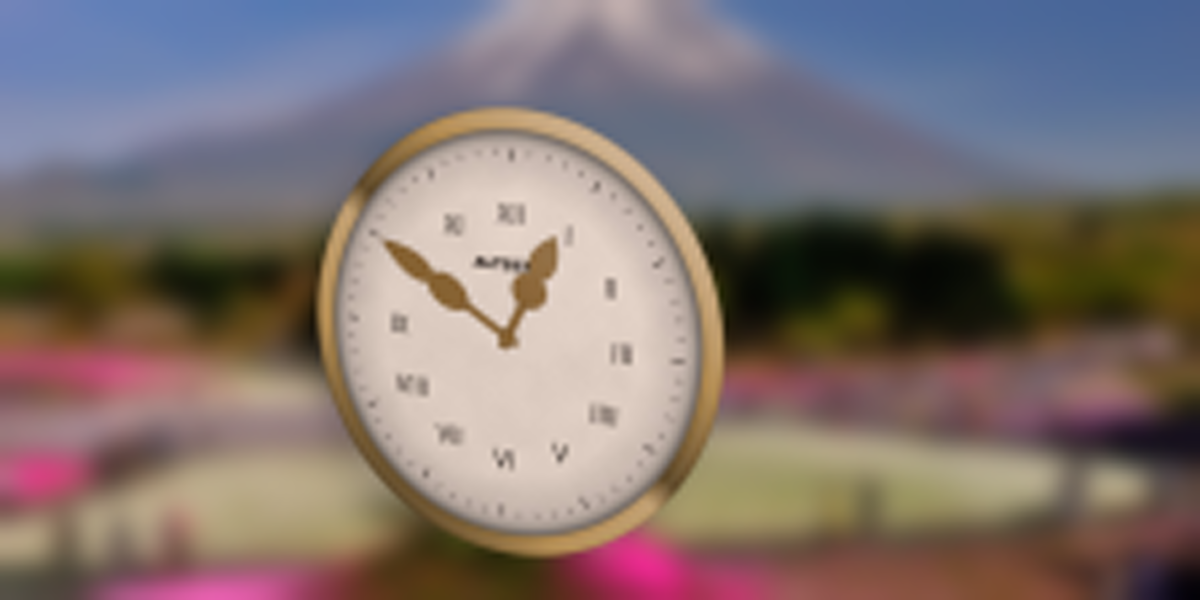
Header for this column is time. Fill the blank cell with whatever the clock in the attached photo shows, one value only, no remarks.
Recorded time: 12:50
